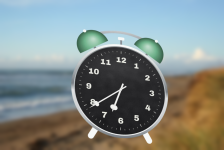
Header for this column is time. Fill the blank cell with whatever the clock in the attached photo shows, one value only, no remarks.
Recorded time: 6:39
